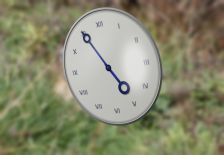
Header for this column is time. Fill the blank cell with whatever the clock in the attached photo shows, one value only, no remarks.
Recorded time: 4:55
